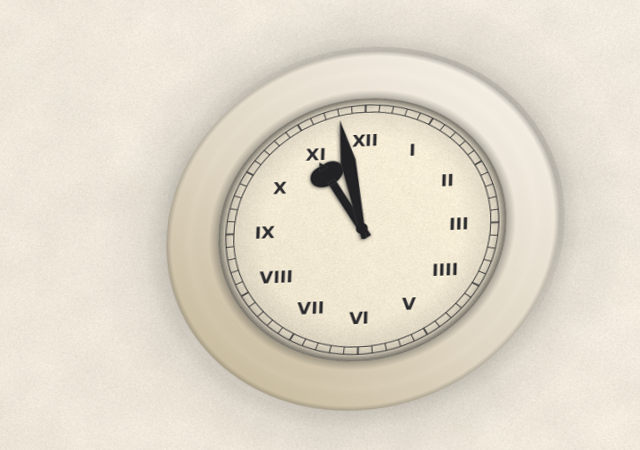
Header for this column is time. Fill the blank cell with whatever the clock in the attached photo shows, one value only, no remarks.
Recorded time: 10:58
